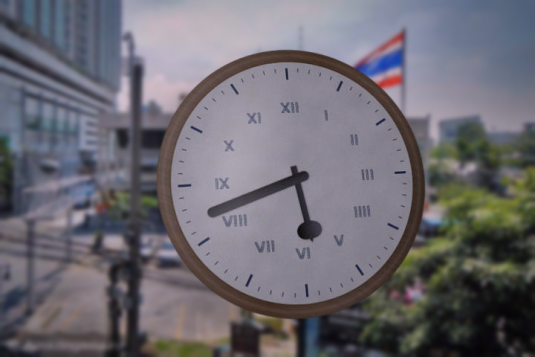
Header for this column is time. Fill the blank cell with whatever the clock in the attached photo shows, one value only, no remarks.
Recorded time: 5:42
